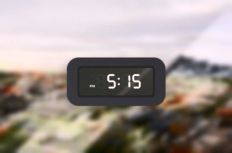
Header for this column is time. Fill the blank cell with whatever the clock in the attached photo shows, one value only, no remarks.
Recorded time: 5:15
